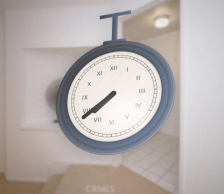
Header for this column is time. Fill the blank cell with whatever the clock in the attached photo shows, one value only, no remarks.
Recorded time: 7:39
